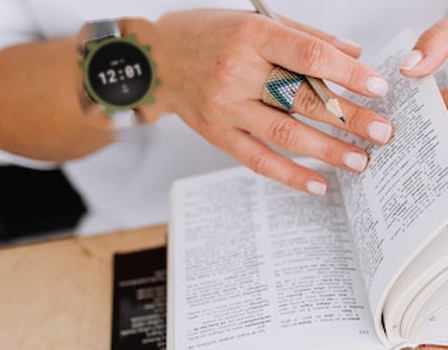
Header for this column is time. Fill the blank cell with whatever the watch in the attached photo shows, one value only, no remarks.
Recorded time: 12:01
